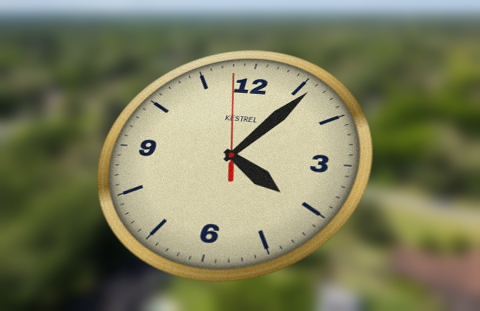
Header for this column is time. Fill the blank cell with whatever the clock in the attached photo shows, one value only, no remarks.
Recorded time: 4:05:58
